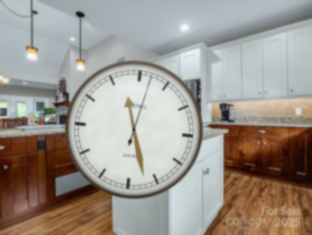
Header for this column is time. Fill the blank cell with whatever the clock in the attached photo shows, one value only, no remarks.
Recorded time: 11:27:02
